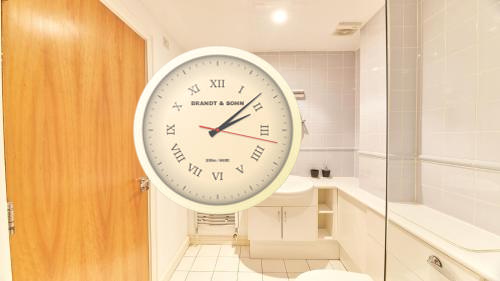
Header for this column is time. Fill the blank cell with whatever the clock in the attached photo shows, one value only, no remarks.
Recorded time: 2:08:17
